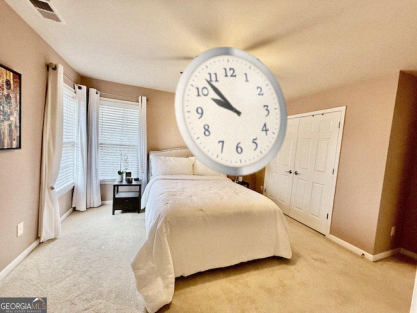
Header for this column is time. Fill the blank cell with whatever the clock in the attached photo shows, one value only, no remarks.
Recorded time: 9:53
